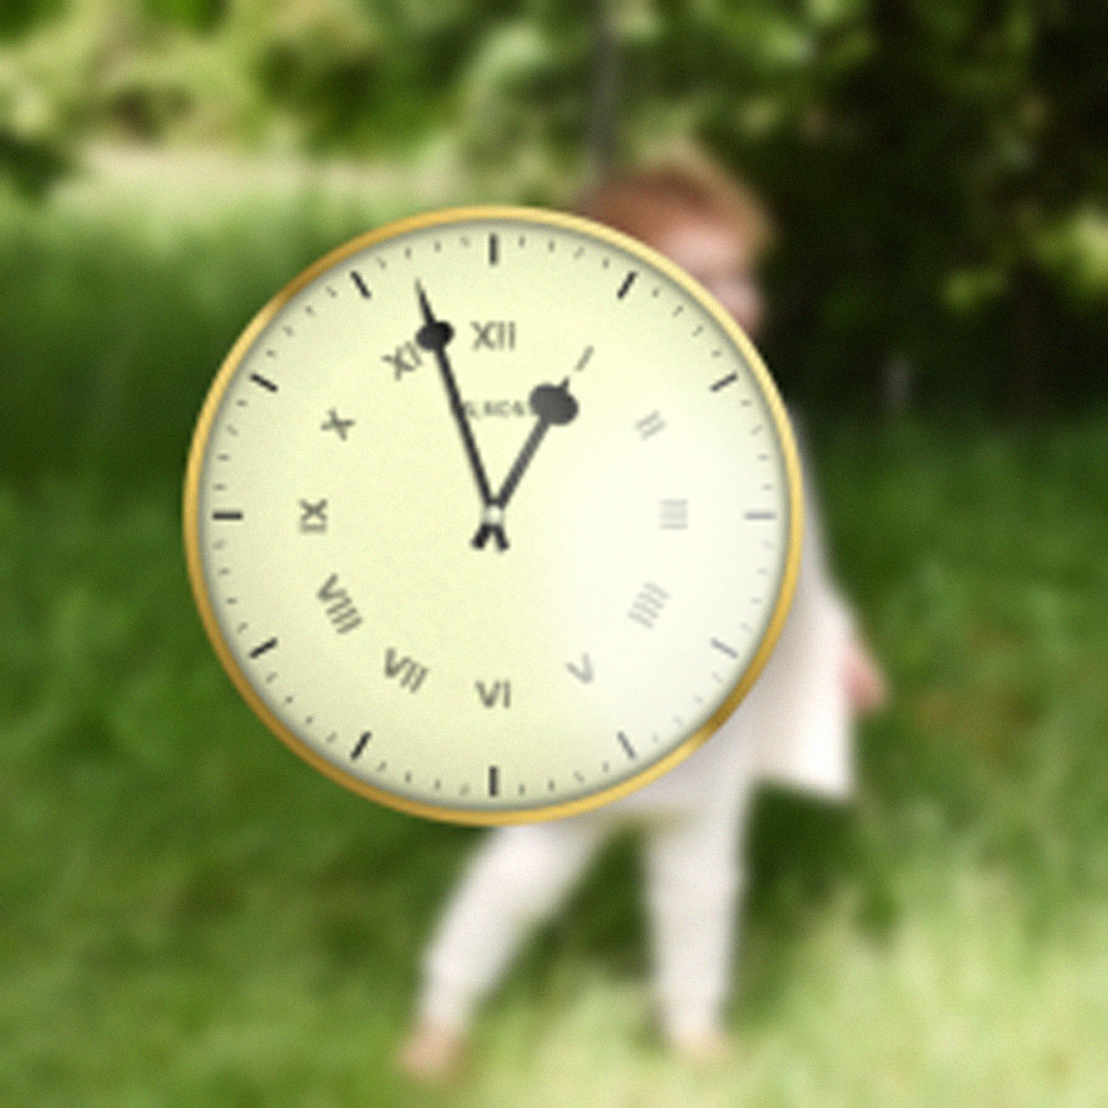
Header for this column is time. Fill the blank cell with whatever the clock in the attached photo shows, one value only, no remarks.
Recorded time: 12:57
